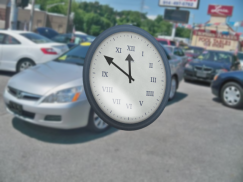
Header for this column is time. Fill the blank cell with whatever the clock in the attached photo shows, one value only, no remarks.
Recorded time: 11:50
